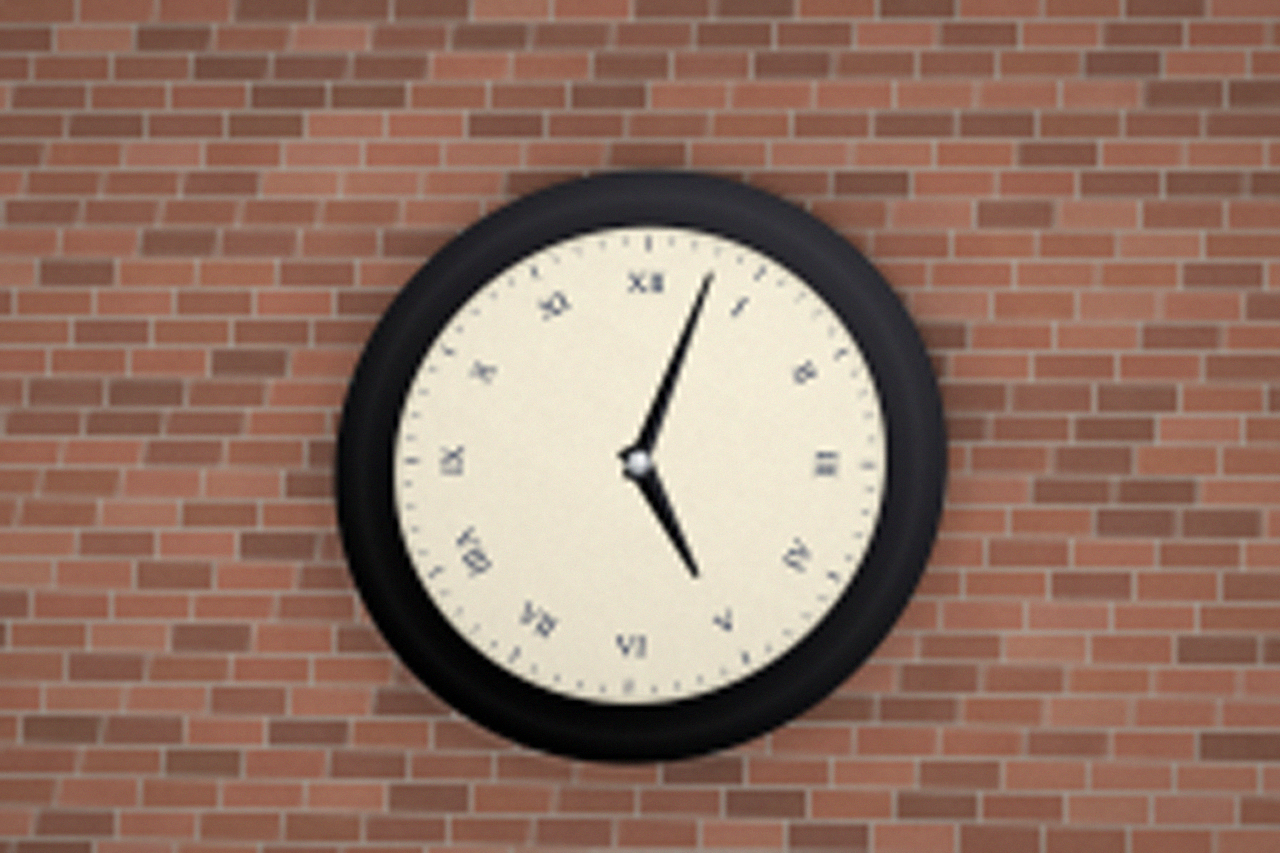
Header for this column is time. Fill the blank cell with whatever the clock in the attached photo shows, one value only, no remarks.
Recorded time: 5:03
